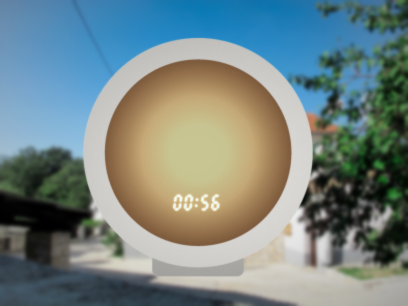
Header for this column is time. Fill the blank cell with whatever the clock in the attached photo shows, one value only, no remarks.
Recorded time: 0:56
